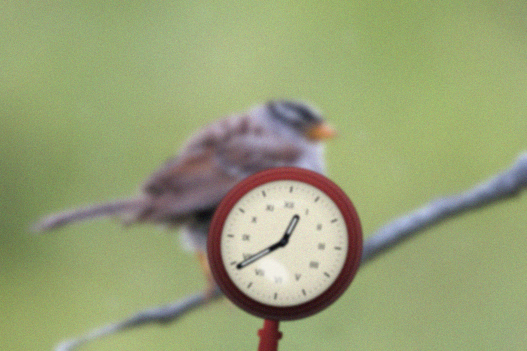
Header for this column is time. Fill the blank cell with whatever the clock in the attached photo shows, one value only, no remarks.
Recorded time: 12:39
